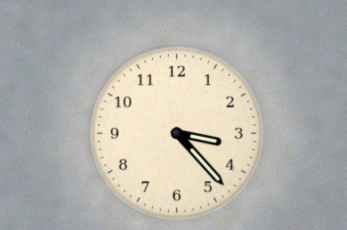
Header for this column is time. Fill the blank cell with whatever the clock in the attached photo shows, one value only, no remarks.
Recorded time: 3:23
